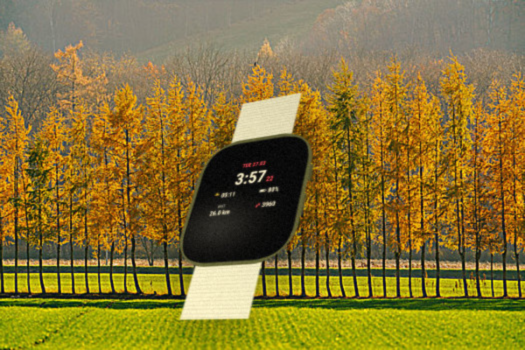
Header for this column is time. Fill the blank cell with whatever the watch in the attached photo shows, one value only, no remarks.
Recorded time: 3:57
